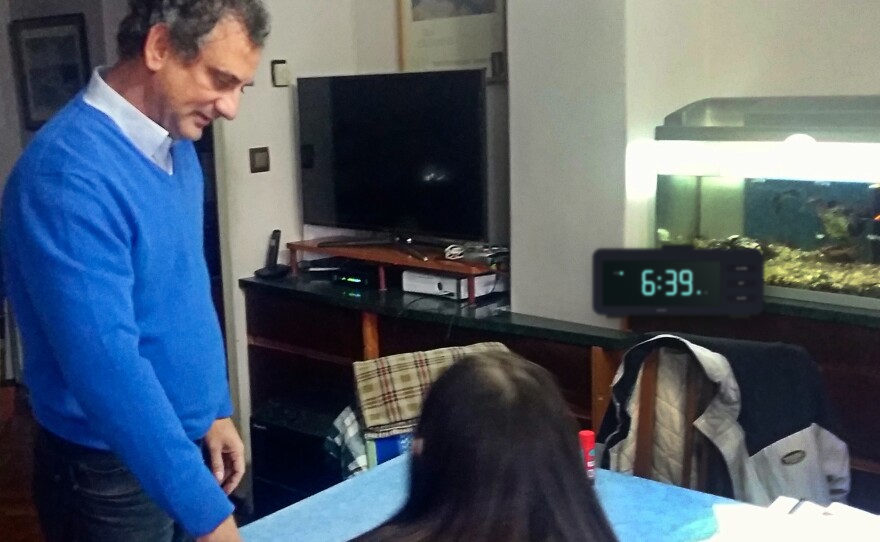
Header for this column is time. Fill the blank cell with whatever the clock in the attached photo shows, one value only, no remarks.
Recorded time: 6:39
